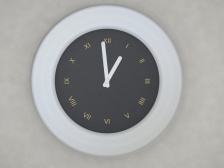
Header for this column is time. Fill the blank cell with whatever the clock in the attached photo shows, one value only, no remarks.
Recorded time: 12:59
